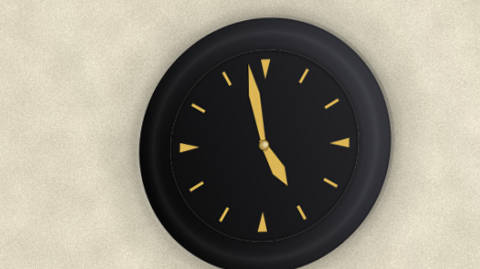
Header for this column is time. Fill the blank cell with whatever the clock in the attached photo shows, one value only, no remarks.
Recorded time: 4:58
